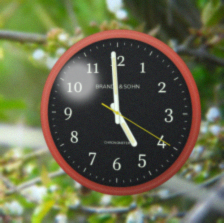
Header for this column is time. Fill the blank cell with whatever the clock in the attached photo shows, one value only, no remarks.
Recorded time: 4:59:20
